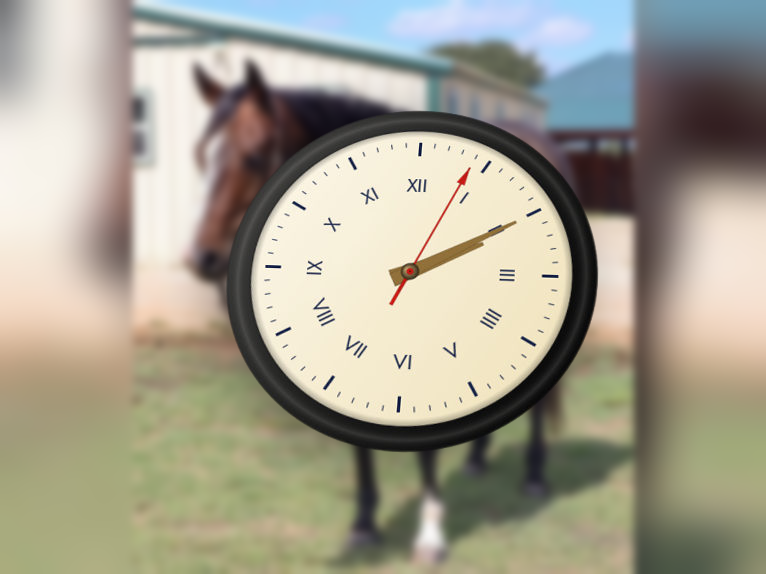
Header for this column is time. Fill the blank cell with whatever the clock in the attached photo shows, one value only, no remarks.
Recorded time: 2:10:04
